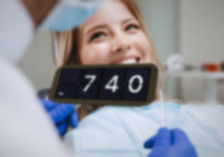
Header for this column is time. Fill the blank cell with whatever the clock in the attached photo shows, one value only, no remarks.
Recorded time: 7:40
